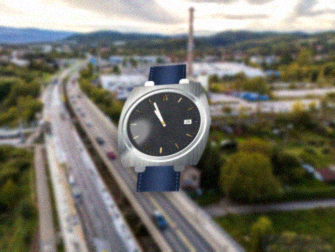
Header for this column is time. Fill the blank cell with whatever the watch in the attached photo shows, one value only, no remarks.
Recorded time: 10:56
